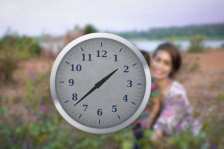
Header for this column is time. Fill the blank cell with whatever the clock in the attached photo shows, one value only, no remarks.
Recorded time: 1:38
